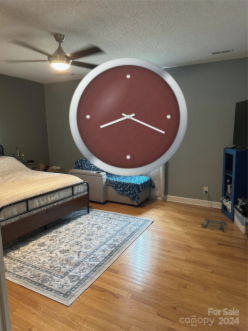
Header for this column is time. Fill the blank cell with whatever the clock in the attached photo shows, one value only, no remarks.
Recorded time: 8:19
